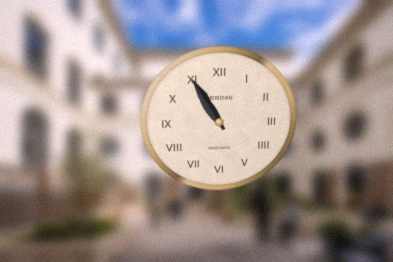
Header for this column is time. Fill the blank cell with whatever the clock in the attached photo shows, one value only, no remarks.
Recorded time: 10:55
